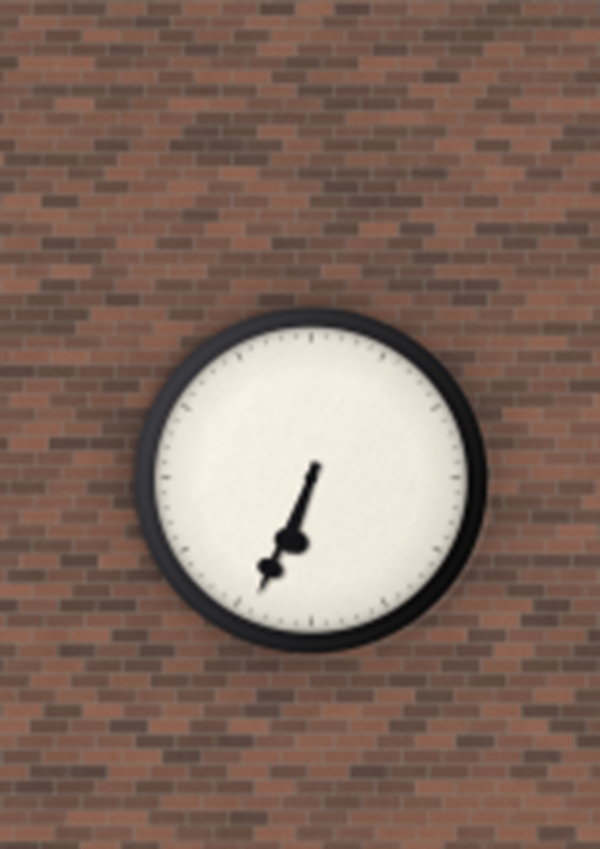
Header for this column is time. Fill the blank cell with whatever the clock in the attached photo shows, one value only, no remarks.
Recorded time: 6:34
